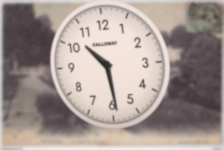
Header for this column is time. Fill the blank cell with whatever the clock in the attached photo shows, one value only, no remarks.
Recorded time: 10:29
